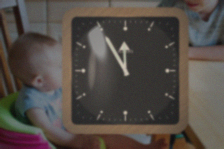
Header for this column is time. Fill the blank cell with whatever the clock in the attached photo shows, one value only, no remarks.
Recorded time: 11:55
